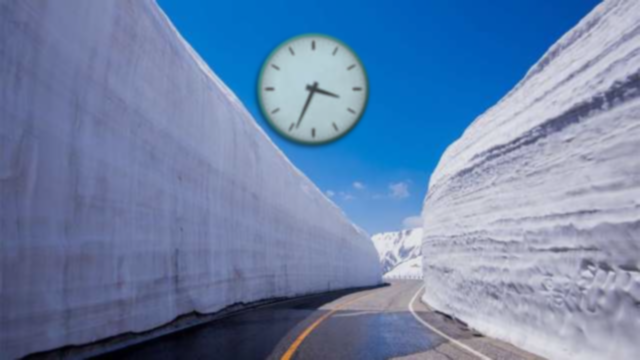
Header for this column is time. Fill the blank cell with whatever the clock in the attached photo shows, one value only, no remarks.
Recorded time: 3:34
